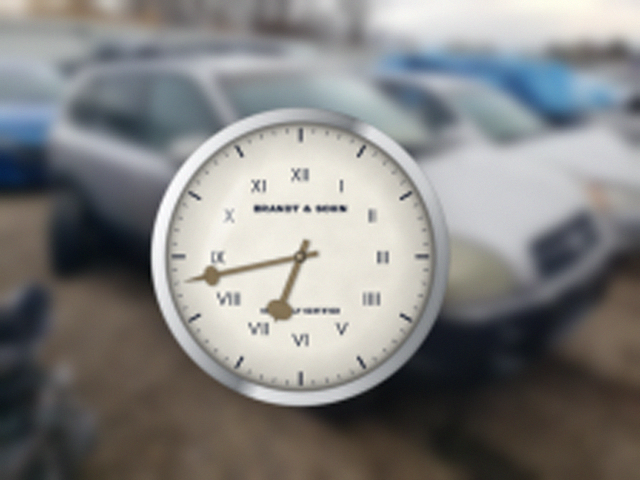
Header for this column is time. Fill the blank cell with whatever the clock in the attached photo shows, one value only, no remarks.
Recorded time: 6:43
